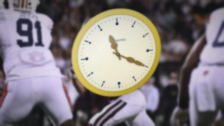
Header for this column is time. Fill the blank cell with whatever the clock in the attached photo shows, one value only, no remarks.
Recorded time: 11:20
